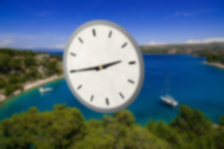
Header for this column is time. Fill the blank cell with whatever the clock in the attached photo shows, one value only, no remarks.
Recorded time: 2:45
